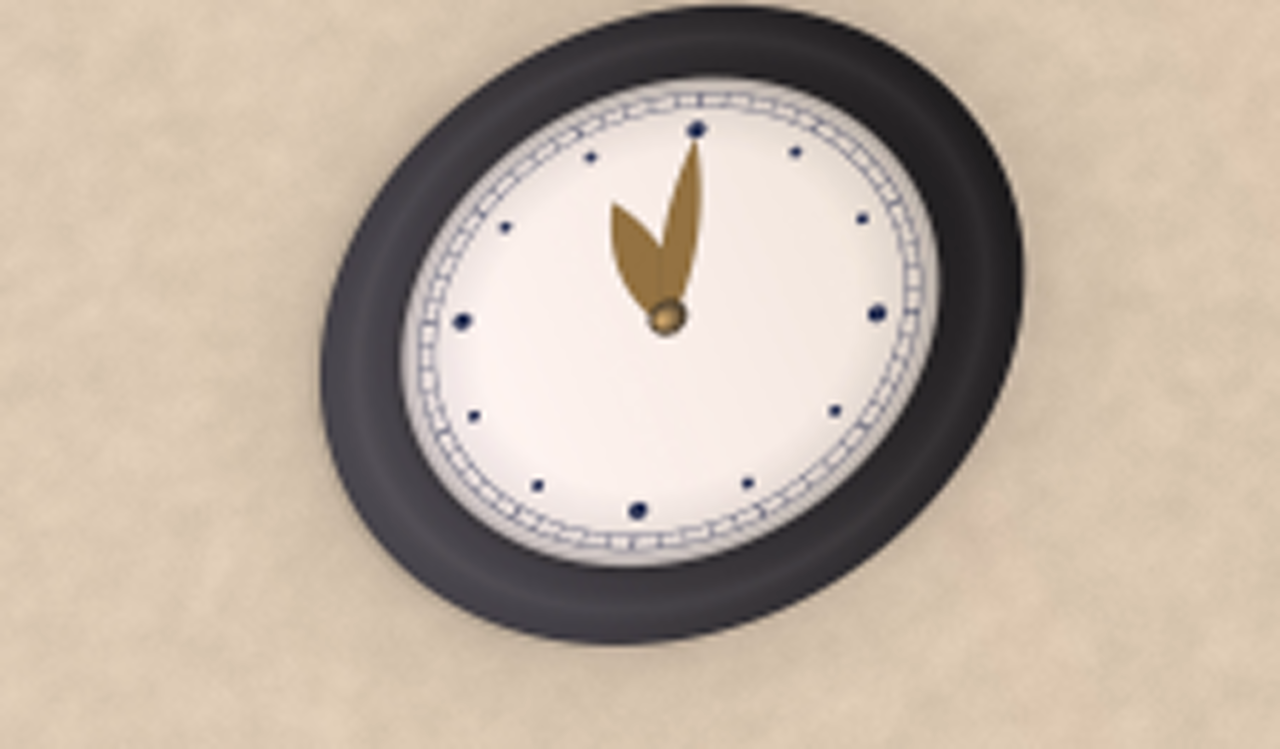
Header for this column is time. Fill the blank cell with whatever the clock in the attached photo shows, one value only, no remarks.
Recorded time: 11:00
